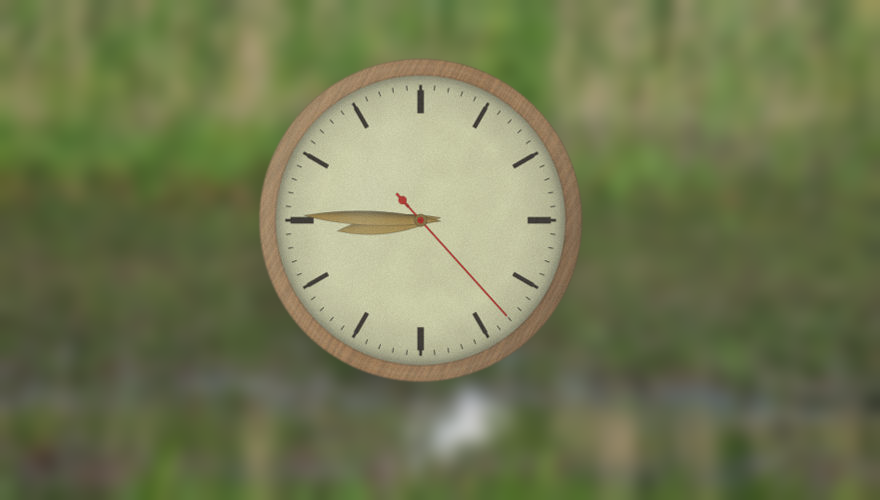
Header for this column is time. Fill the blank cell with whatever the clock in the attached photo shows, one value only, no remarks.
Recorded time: 8:45:23
